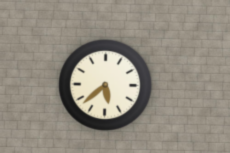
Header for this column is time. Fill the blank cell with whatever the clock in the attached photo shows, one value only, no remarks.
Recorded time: 5:38
